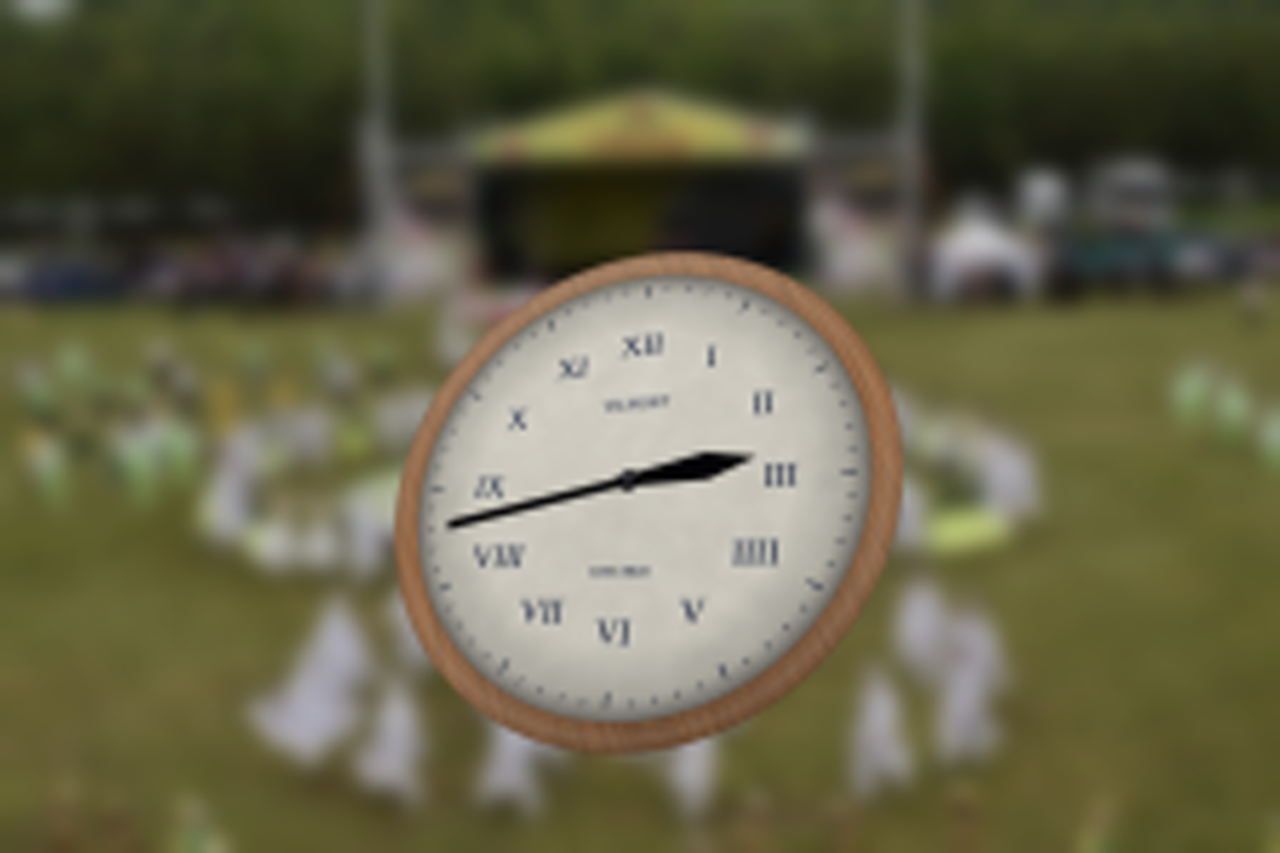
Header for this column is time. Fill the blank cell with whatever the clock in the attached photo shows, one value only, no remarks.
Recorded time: 2:43
